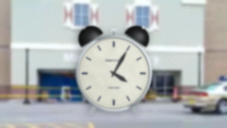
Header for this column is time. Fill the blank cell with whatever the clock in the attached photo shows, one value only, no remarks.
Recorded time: 4:05
